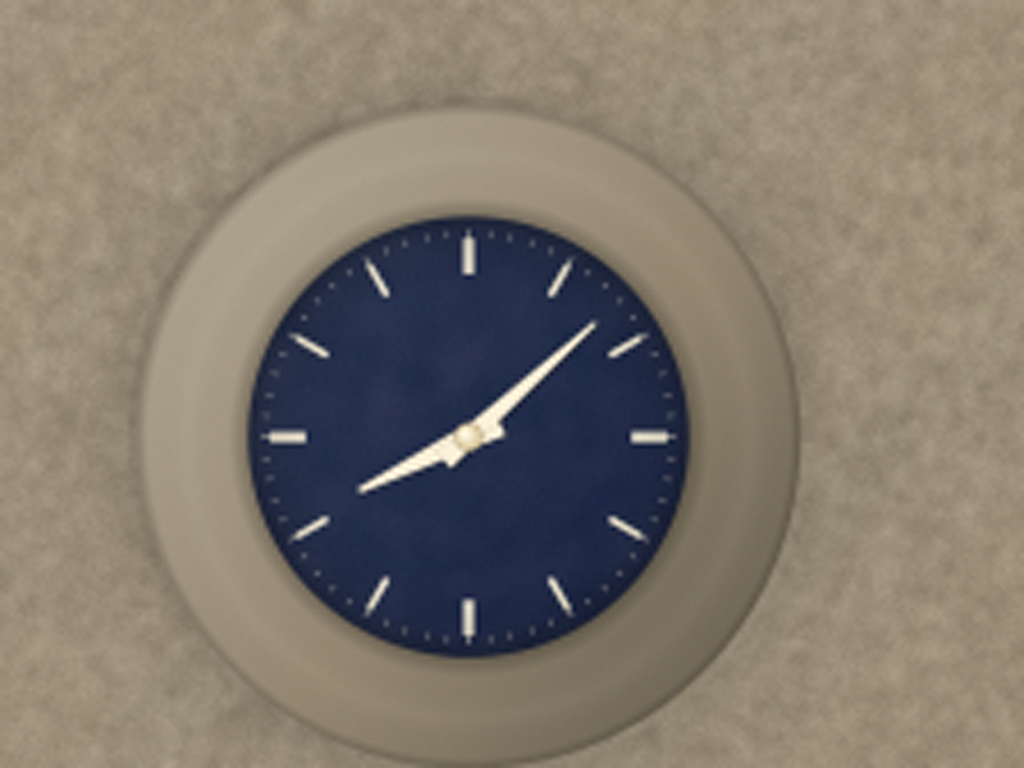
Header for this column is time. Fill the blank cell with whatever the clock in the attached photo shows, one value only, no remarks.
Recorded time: 8:08
